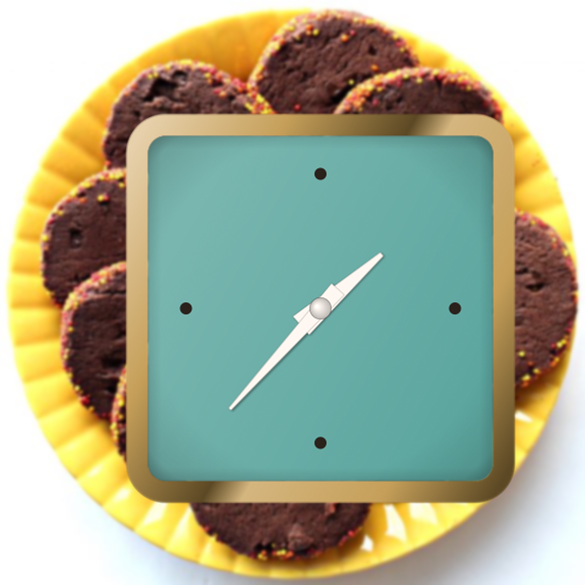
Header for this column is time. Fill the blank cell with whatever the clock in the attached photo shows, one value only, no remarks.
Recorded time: 1:37
